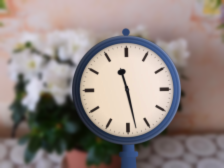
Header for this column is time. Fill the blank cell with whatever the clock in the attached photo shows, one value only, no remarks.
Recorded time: 11:28
